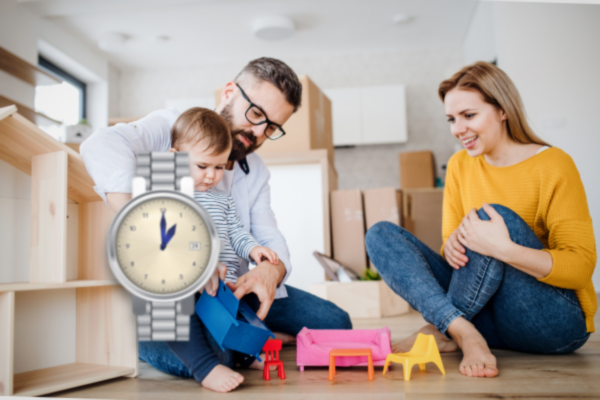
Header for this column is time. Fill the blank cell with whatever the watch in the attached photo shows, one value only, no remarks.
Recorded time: 1:00
